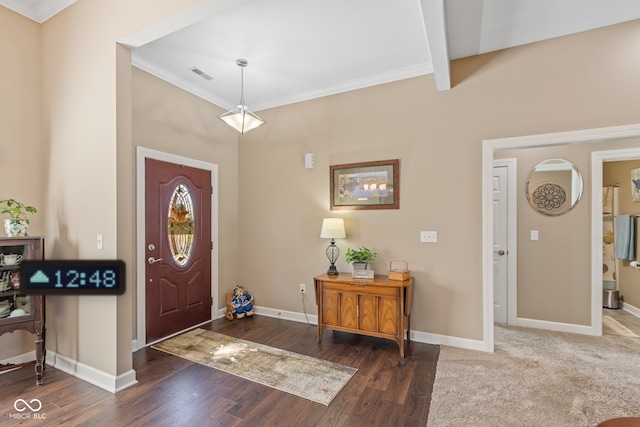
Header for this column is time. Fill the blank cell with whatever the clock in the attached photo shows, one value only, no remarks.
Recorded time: 12:48
